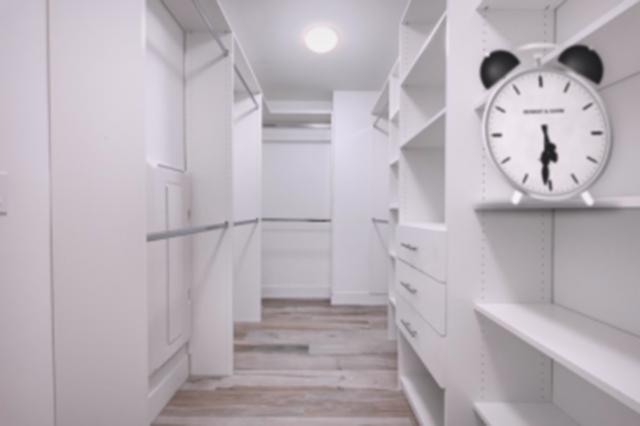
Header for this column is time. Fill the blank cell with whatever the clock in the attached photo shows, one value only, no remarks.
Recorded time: 5:31
